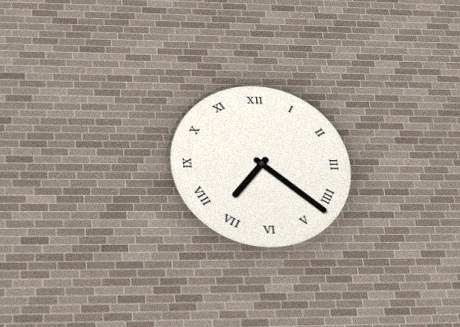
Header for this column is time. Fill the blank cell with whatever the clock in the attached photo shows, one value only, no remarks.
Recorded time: 7:22
